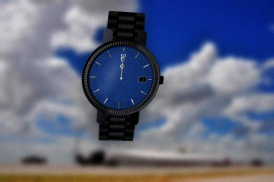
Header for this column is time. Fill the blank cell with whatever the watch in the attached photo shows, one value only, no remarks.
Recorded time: 12:00
